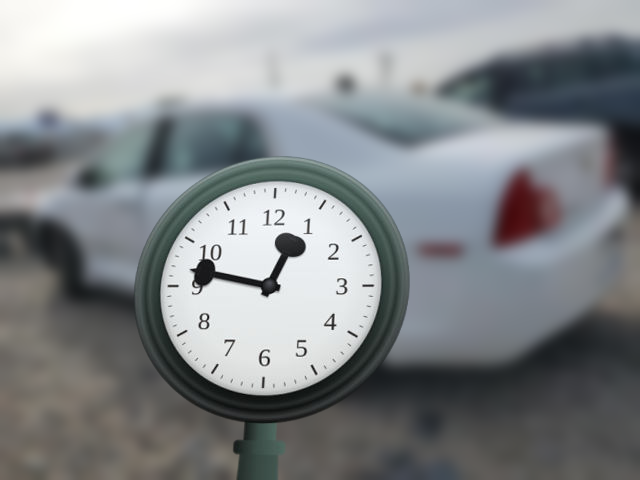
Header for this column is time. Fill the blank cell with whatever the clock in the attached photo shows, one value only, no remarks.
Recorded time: 12:47
